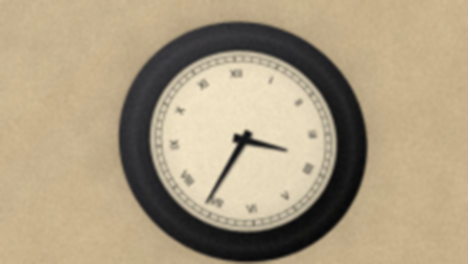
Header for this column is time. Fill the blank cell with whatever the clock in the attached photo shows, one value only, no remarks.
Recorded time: 3:36
